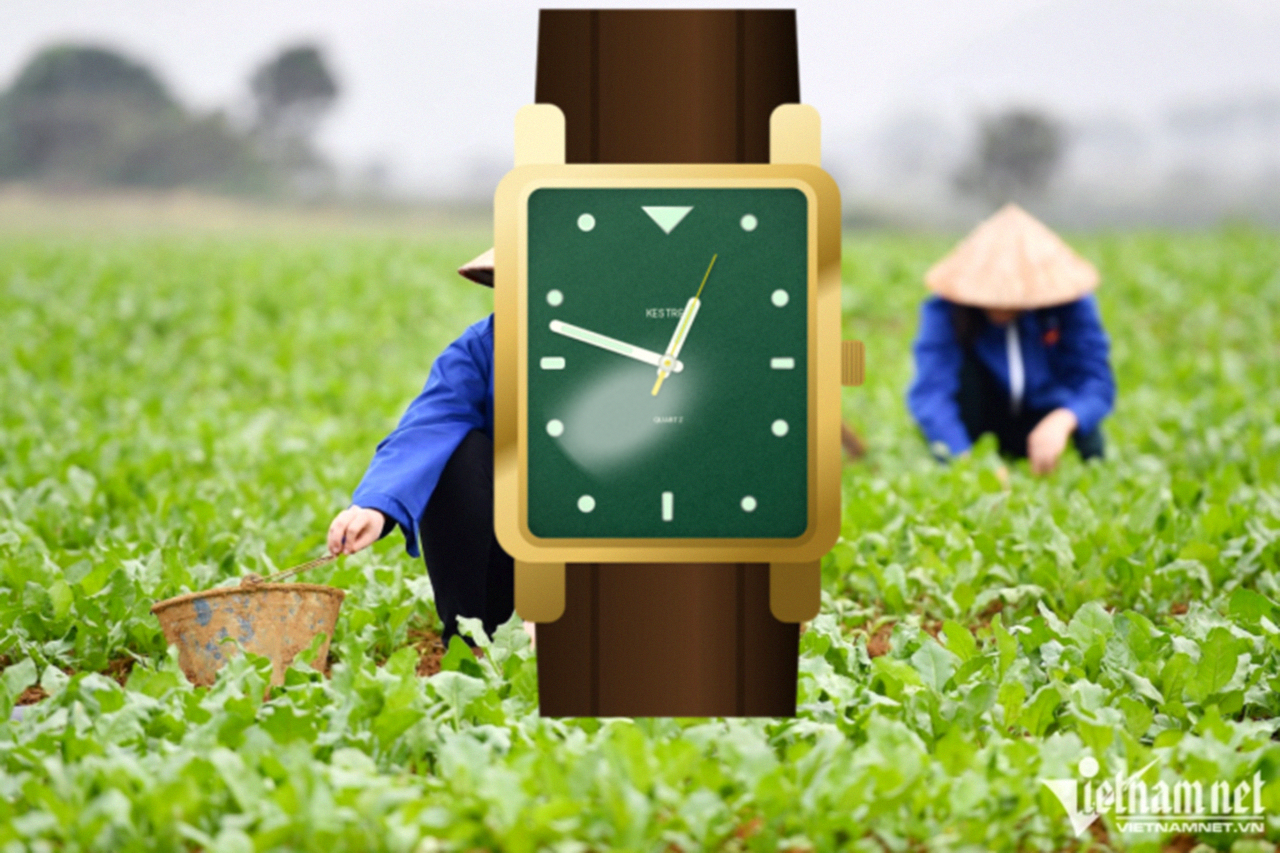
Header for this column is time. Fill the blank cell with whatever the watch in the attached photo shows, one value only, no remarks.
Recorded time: 12:48:04
